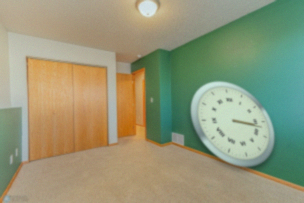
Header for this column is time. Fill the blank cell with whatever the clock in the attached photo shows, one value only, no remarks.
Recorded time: 3:17
